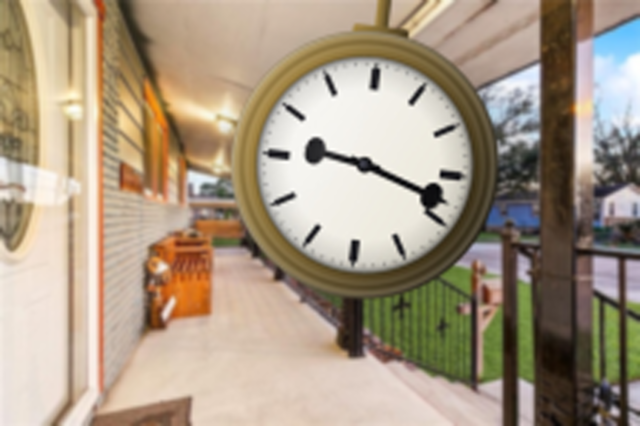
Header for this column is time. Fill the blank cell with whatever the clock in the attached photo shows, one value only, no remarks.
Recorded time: 9:18
